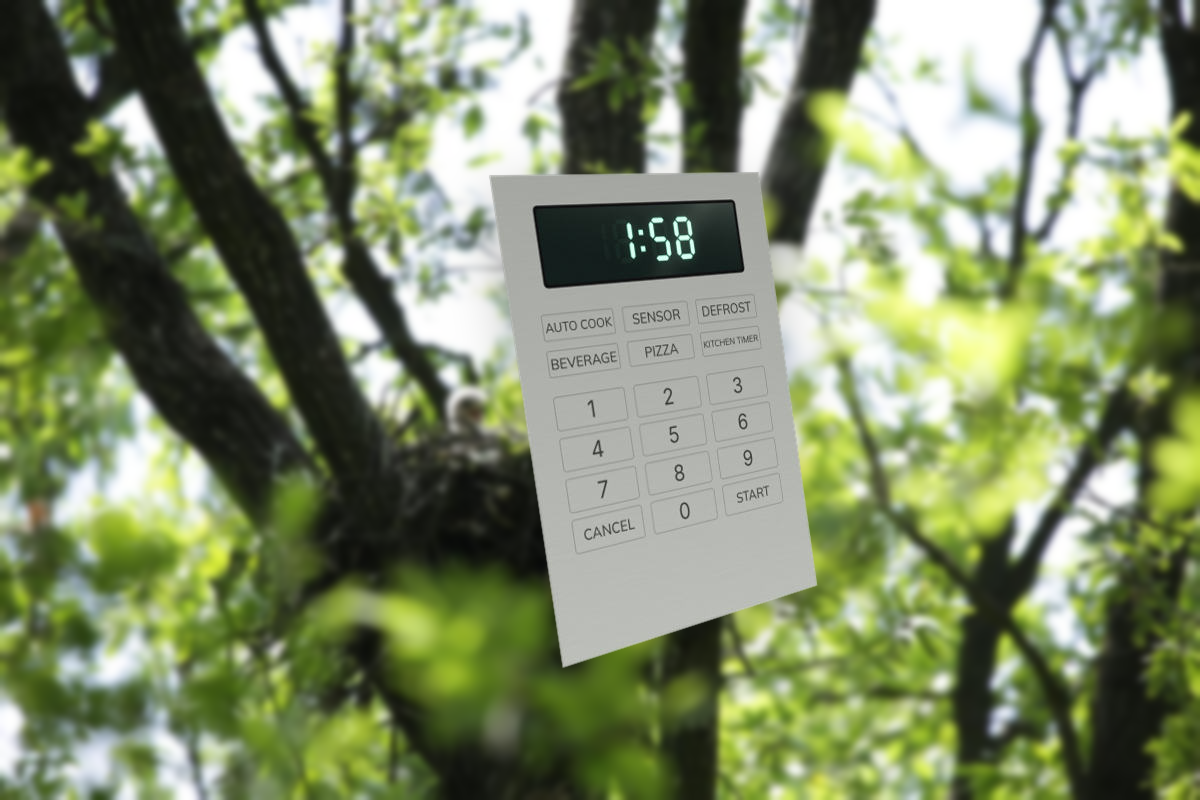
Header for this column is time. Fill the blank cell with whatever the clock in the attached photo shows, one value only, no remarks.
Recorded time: 1:58
